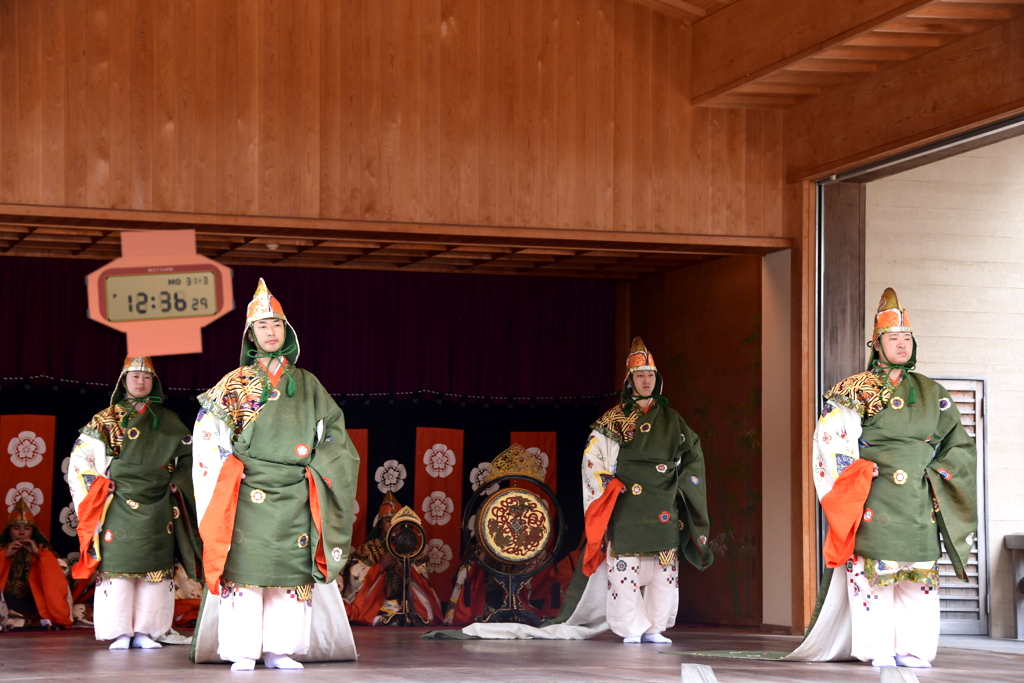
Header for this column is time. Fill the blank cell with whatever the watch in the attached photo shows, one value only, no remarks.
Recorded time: 12:36:29
